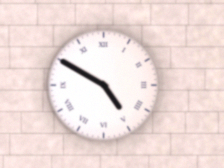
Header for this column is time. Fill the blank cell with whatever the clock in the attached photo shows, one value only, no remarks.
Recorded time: 4:50
